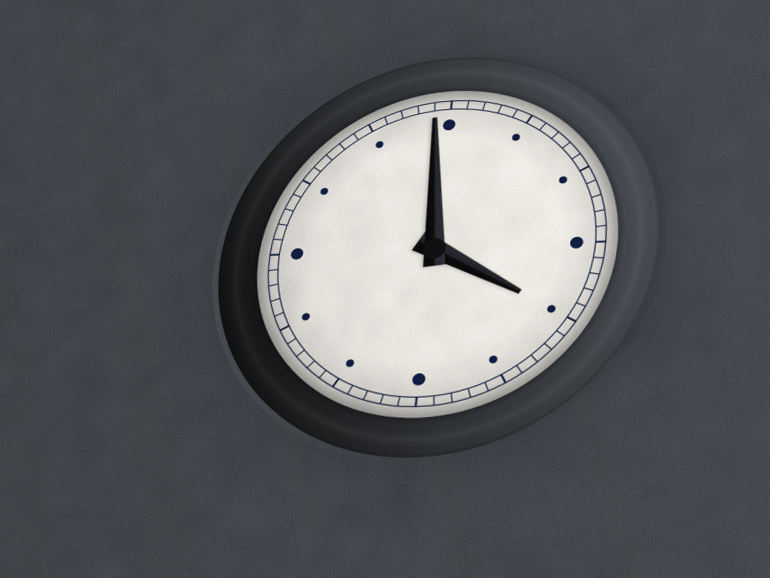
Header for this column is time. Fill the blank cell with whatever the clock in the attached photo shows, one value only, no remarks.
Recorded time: 3:59
